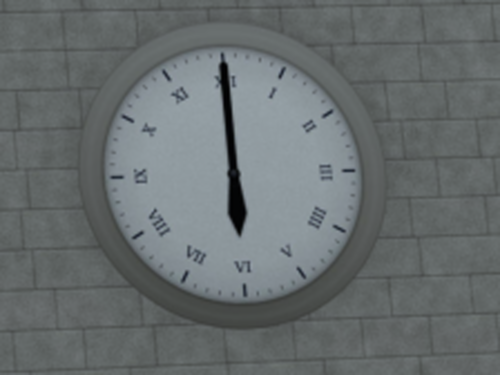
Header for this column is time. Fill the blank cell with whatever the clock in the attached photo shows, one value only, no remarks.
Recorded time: 6:00
